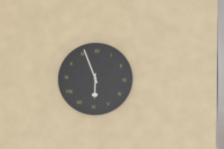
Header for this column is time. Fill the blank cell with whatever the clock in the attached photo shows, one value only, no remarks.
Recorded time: 5:56
